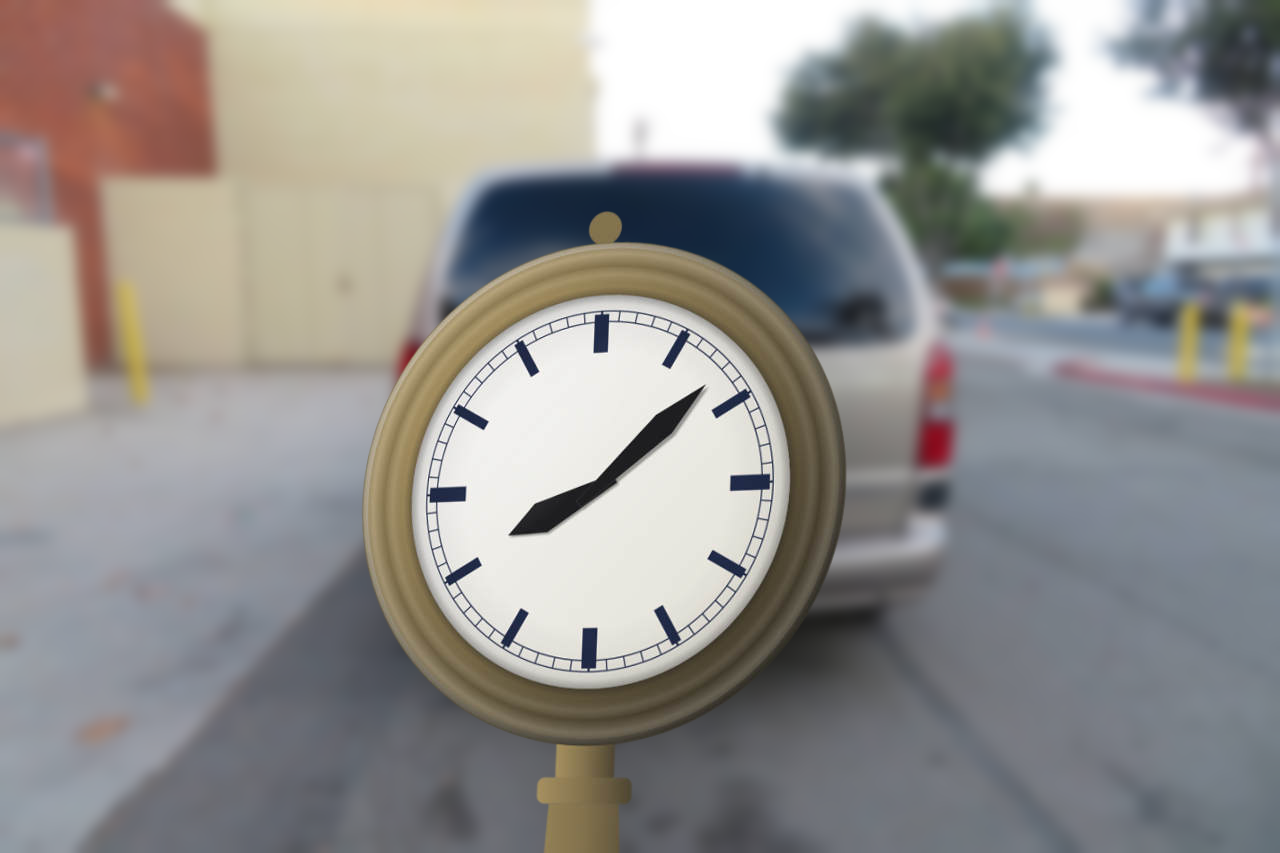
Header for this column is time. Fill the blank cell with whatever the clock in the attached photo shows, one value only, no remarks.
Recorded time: 8:08
